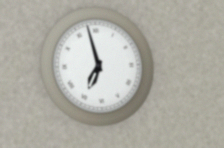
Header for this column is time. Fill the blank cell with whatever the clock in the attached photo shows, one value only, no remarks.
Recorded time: 6:58
